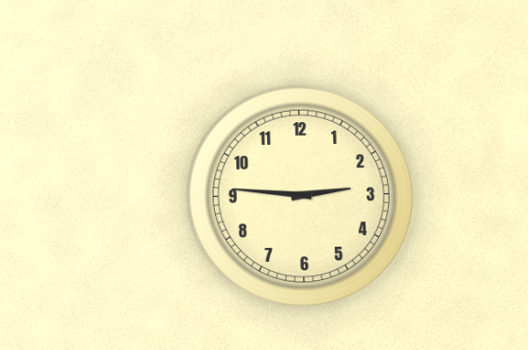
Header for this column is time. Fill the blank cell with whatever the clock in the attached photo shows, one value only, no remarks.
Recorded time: 2:46
